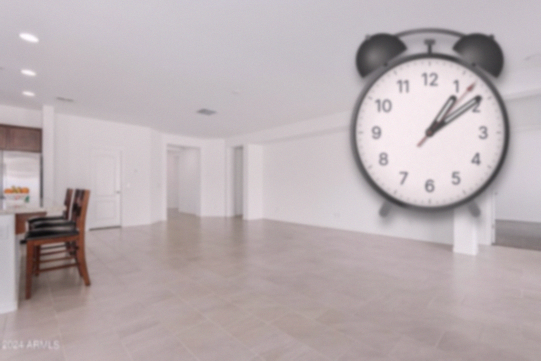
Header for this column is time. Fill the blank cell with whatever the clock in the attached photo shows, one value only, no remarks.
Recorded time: 1:09:07
